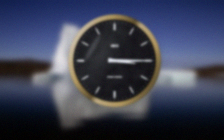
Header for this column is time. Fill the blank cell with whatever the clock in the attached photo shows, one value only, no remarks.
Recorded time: 3:15
